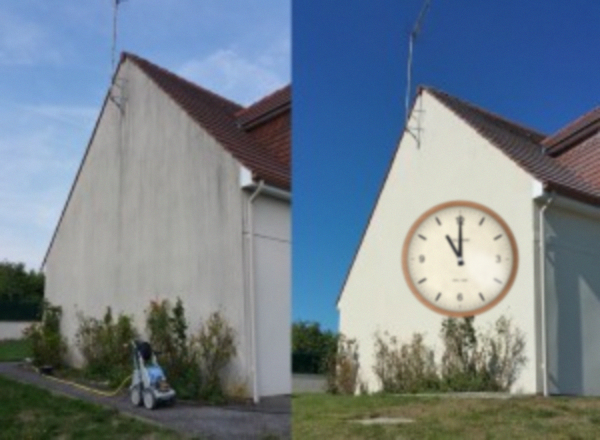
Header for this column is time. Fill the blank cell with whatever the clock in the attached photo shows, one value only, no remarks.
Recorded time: 11:00
